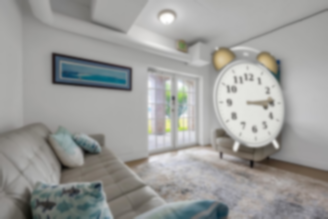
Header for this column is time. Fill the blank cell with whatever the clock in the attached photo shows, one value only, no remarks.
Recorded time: 3:14
